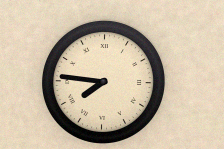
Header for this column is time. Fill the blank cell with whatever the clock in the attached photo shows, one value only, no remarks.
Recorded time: 7:46
